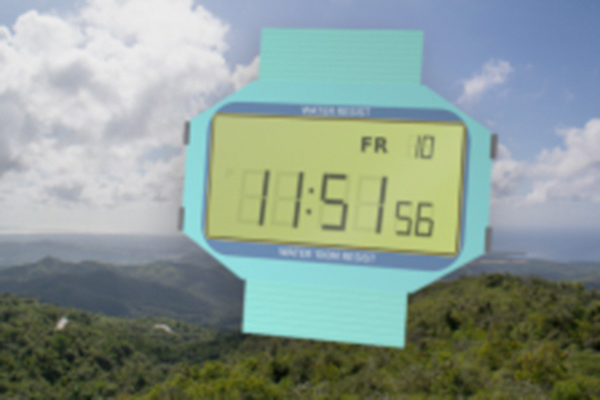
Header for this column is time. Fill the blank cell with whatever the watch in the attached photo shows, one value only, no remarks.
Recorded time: 11:51:56
